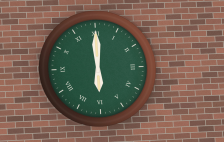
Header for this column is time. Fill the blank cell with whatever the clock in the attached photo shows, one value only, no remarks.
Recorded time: 6:00
